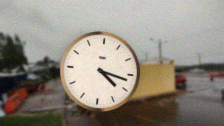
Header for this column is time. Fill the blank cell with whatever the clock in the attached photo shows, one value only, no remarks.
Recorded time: 4:17
